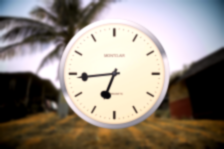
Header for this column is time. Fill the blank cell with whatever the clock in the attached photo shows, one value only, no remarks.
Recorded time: 6:44
